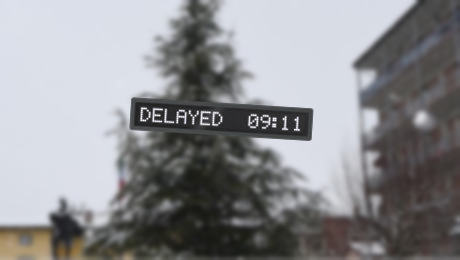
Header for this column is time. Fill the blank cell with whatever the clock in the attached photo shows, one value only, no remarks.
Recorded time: 9:11
